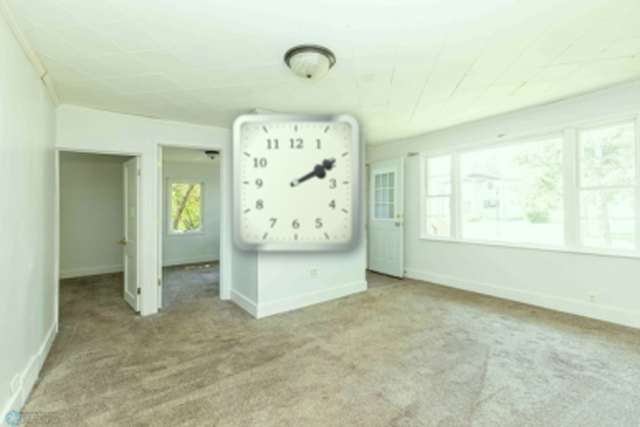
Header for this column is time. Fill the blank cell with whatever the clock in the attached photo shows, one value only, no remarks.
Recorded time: 2:10
